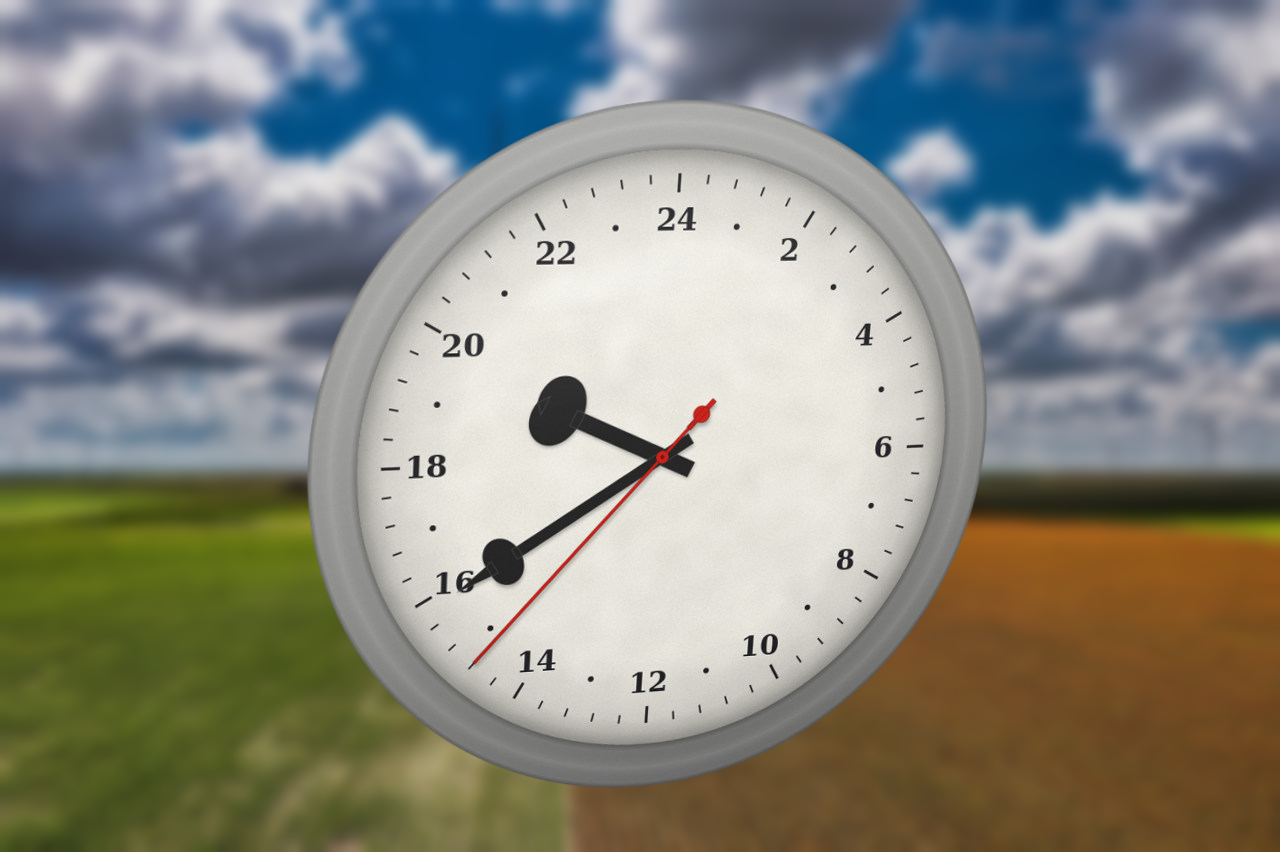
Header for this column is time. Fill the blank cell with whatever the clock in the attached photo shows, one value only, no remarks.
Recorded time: 19:39:37
